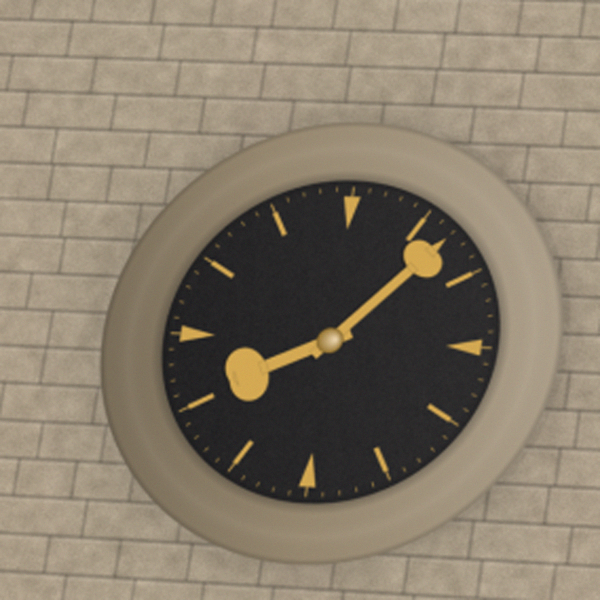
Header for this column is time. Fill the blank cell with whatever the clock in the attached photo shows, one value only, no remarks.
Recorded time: 8:07
